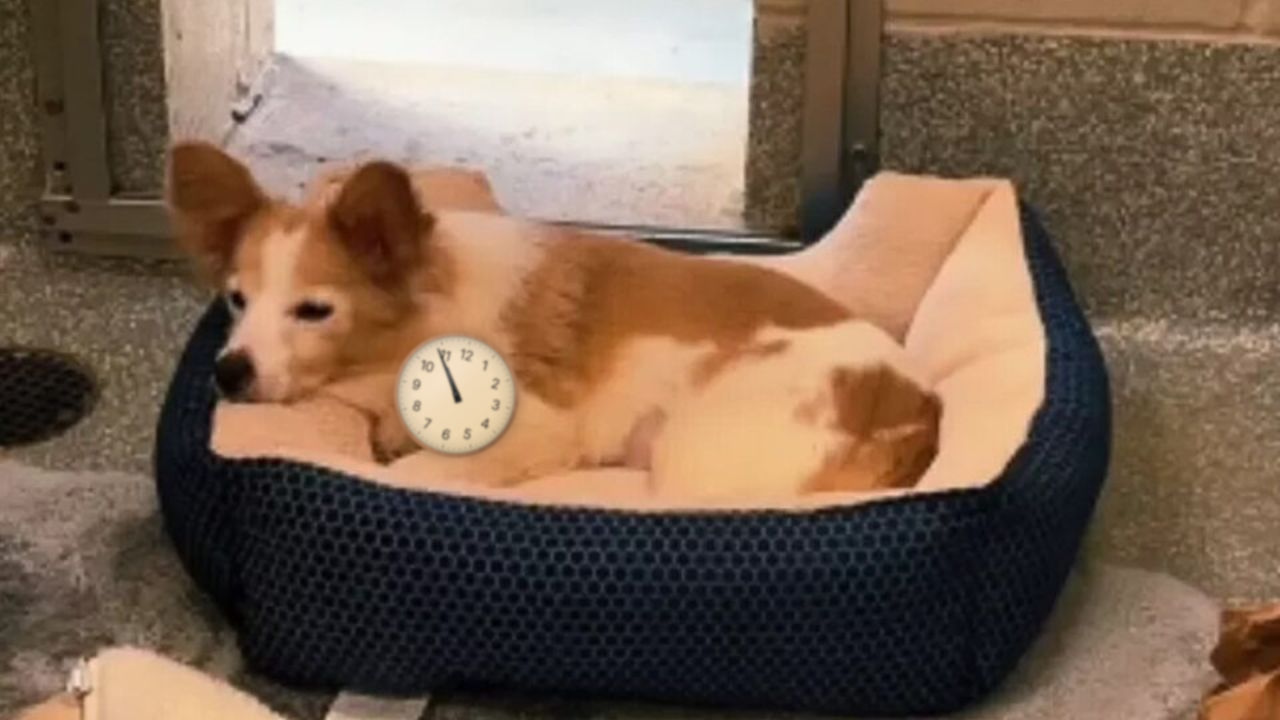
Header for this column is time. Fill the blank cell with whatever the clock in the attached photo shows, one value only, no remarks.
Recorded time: 10:54
